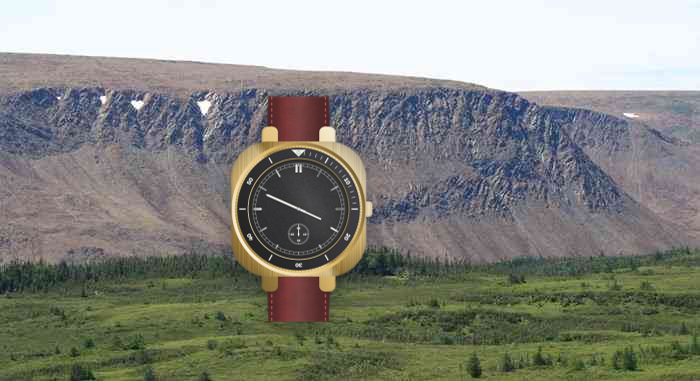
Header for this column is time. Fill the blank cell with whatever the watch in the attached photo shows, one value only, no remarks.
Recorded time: 3:49
